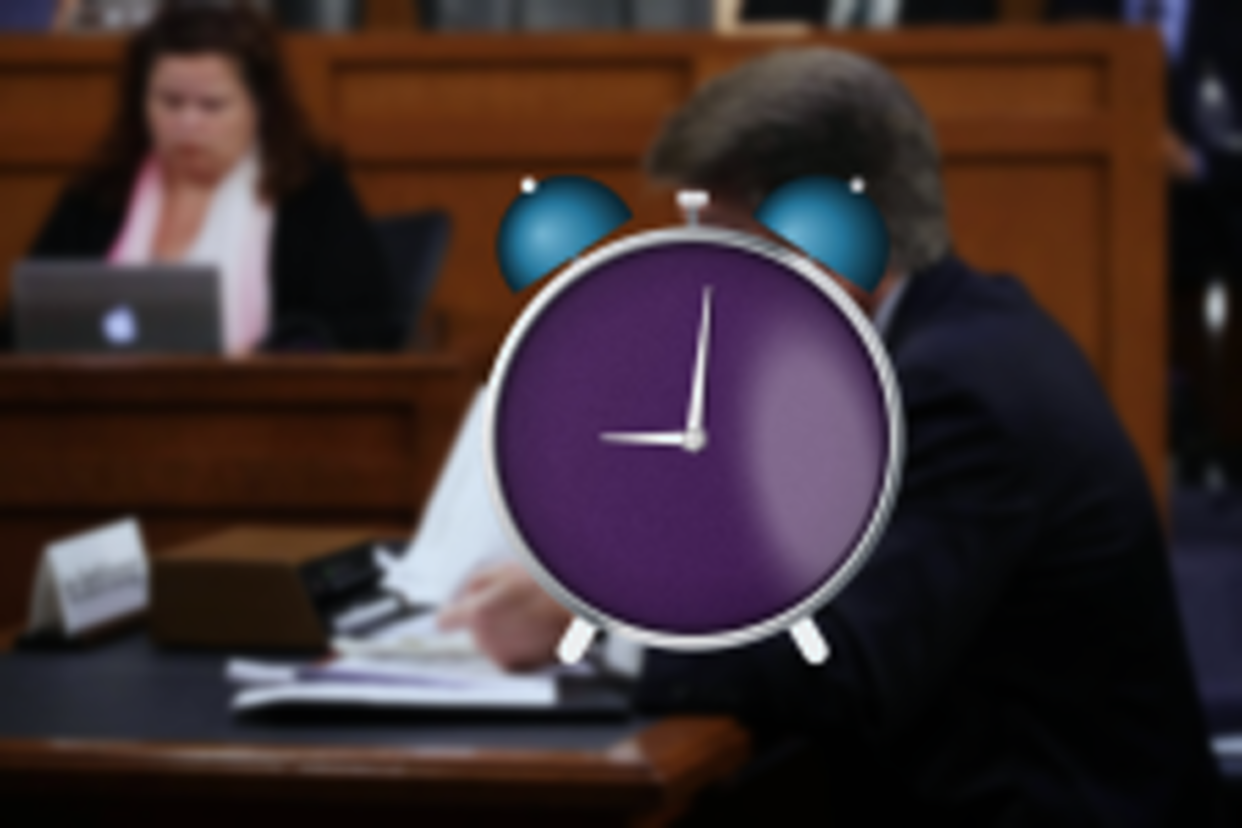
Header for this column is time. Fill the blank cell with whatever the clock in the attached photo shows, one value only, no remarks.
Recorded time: 9:01
